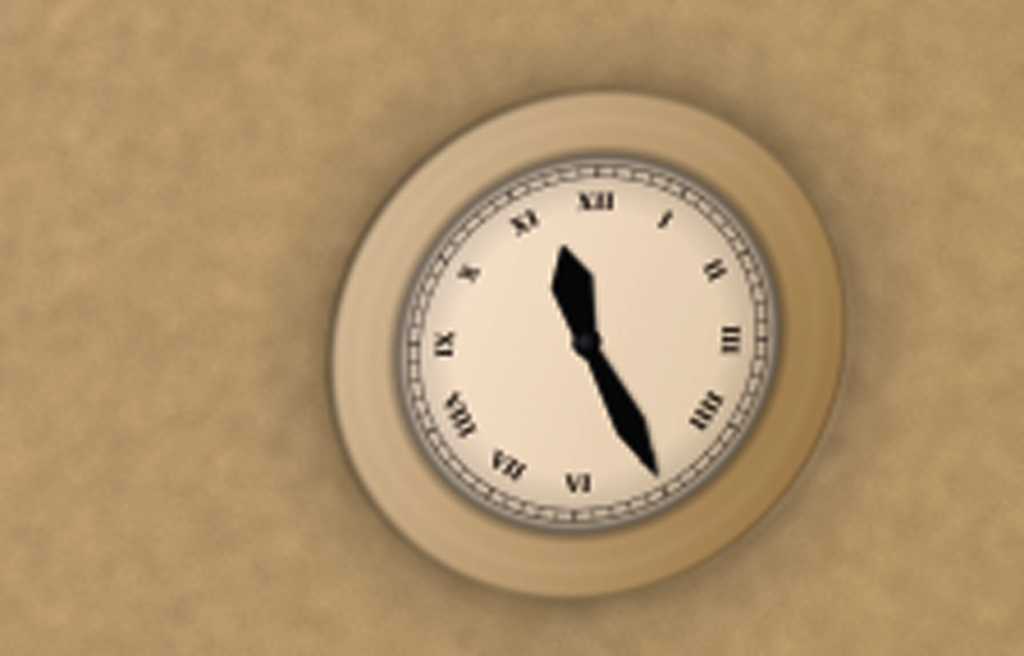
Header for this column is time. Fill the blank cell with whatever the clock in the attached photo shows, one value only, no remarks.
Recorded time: 11:25
